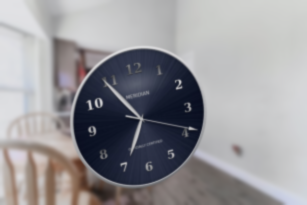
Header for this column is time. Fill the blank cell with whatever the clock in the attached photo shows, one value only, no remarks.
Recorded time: 6:54:19
